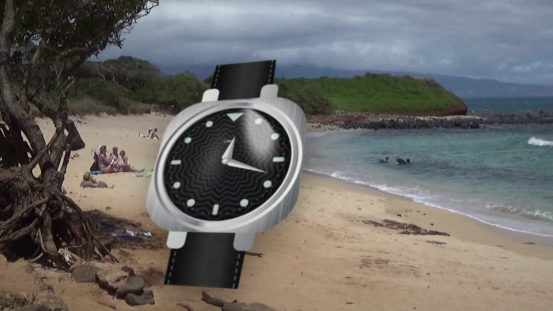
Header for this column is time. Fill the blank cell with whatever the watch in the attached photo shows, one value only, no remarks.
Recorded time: 12:18
